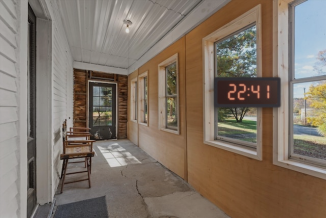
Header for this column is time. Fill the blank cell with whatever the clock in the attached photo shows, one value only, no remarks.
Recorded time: 22:41
